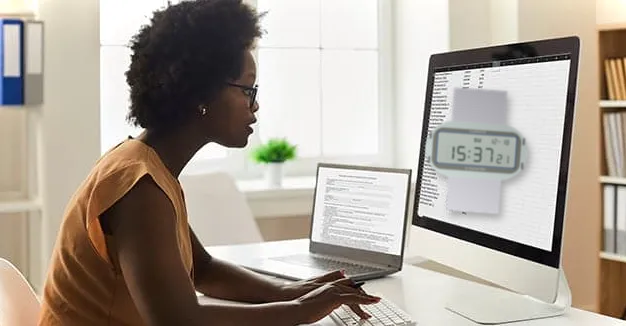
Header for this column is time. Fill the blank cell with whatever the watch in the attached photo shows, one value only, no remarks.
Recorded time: 15:37
